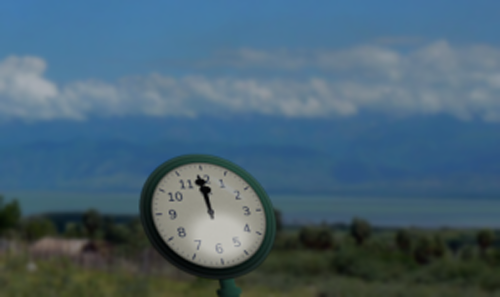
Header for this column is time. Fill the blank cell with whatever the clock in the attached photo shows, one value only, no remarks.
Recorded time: 11:59
